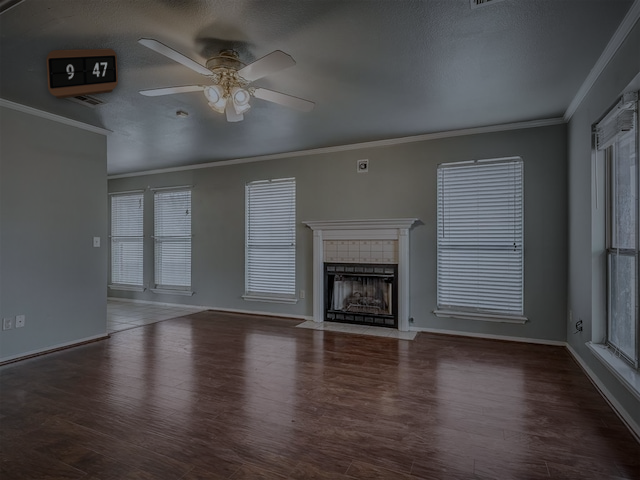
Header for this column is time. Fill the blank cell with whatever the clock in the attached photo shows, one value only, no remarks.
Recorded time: 9:47
